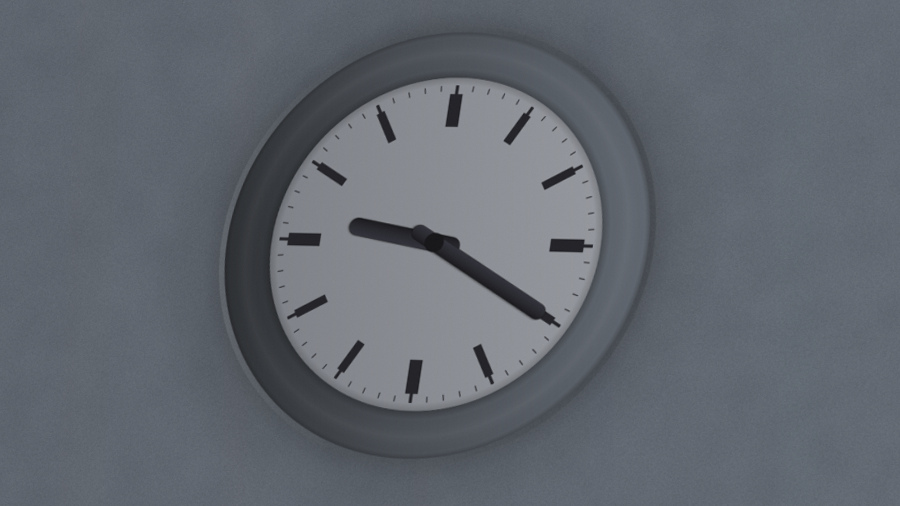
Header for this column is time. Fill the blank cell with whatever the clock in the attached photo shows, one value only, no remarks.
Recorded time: 9:20
